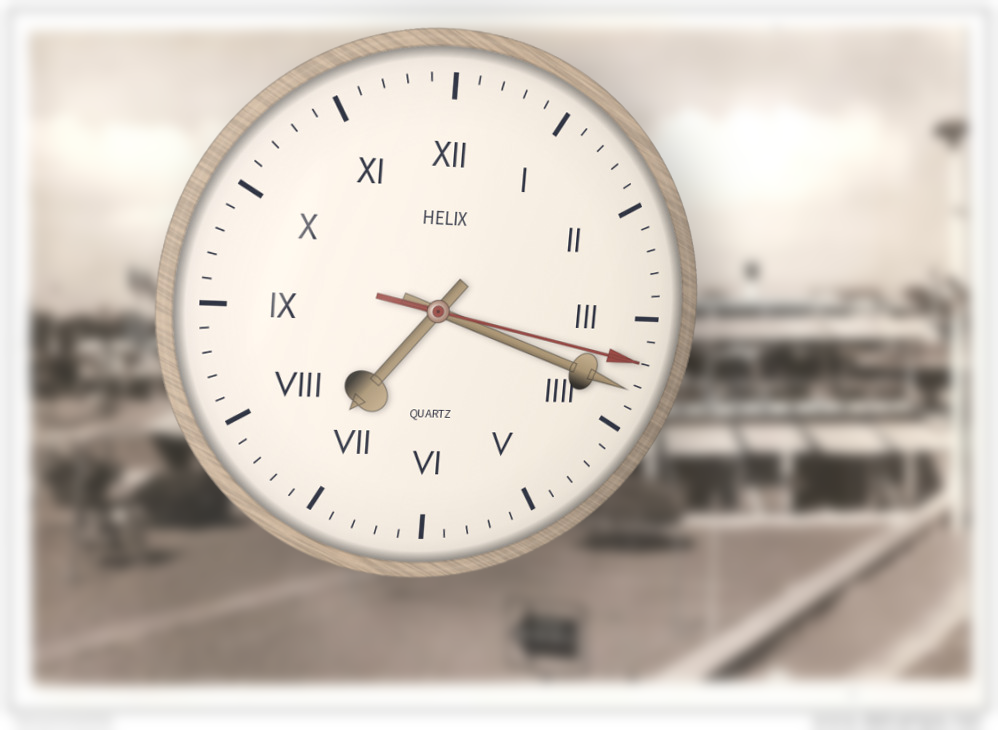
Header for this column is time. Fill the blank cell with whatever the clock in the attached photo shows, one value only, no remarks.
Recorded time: 7:18:17
